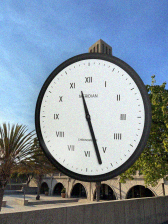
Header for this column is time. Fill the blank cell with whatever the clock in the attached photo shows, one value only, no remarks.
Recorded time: 11:27
